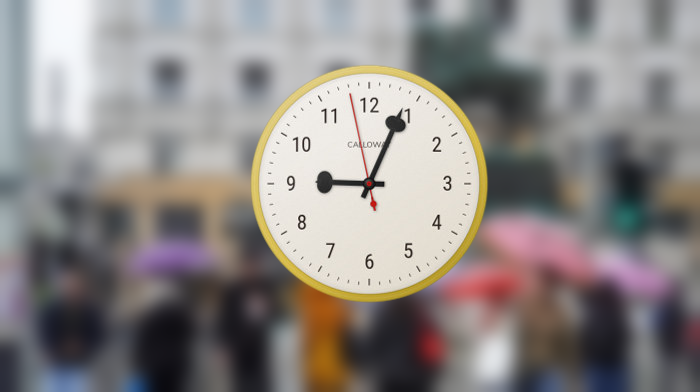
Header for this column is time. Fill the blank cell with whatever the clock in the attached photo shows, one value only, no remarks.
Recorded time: 9:03:58
